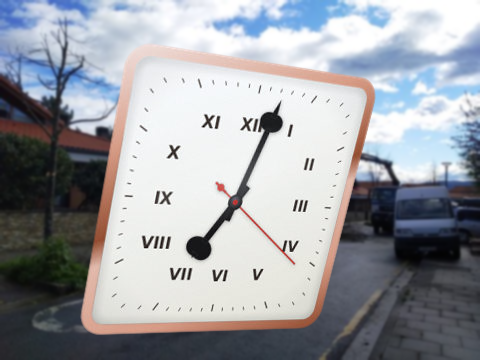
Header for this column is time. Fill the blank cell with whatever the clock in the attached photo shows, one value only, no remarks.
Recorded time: 7:02:21
